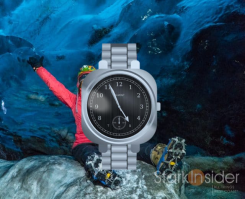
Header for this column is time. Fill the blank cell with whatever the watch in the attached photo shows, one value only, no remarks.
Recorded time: 4:56
